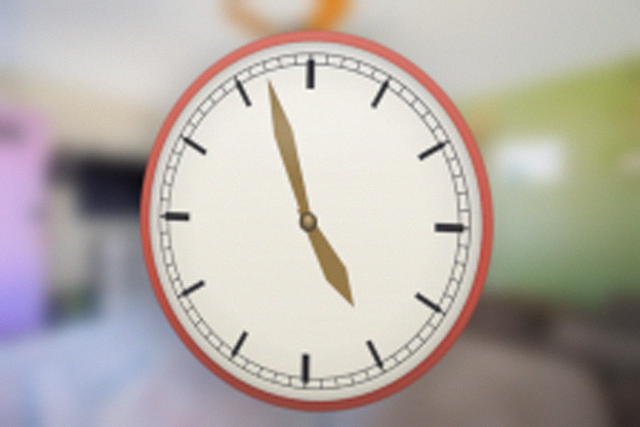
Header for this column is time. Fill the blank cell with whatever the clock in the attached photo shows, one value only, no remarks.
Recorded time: 4:57
